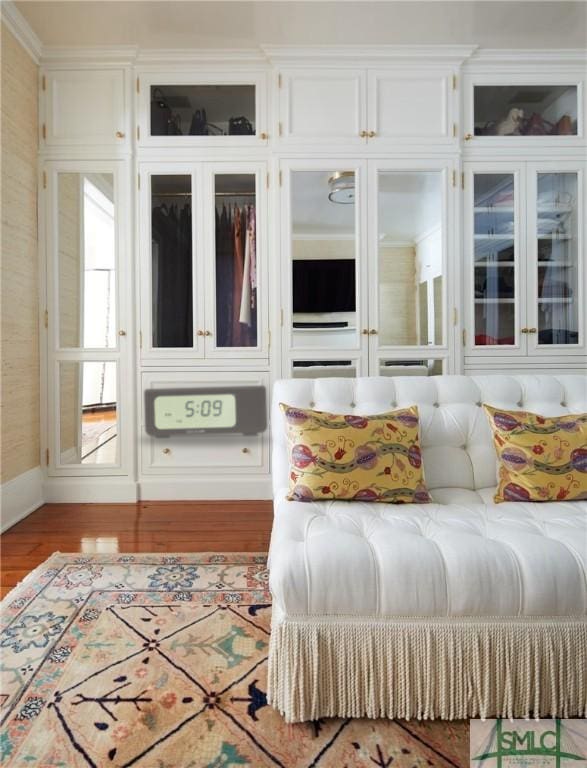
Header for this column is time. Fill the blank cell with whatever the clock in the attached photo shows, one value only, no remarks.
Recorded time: 5:09
